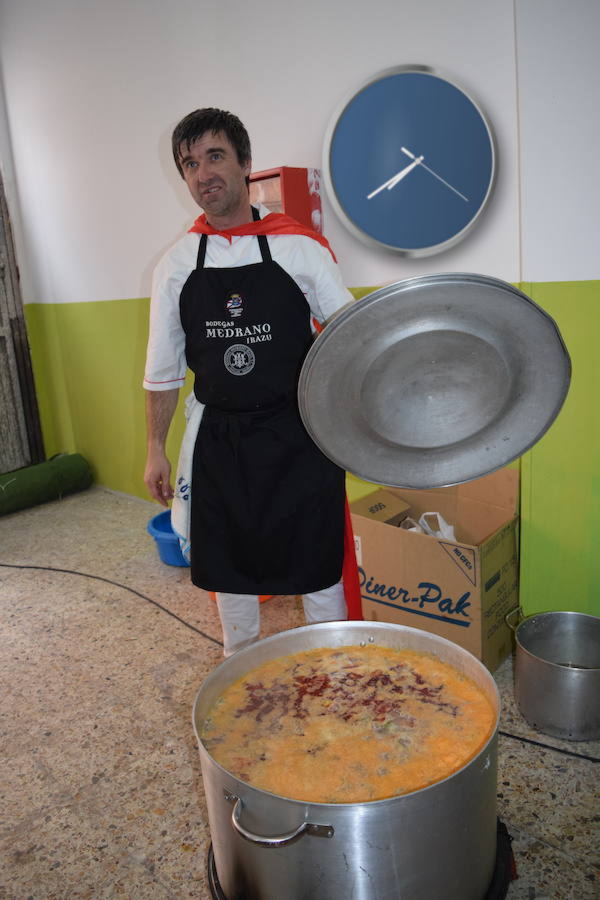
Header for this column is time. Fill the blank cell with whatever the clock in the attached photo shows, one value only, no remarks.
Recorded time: 7:39:21
